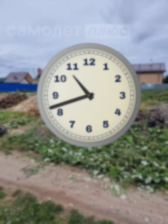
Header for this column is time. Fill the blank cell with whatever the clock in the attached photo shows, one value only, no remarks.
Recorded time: 10:42
